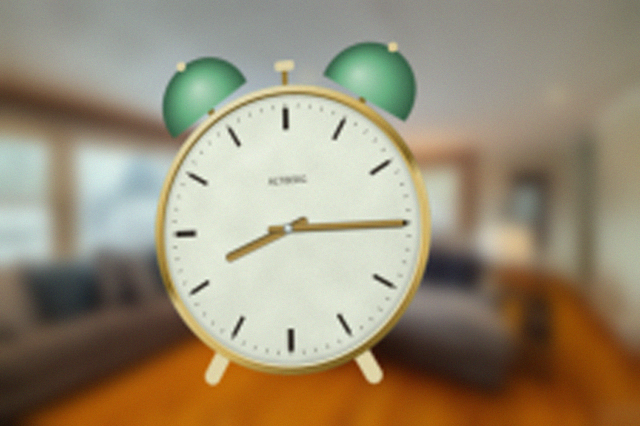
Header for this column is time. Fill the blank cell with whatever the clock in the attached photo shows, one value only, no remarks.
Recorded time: 8:15
